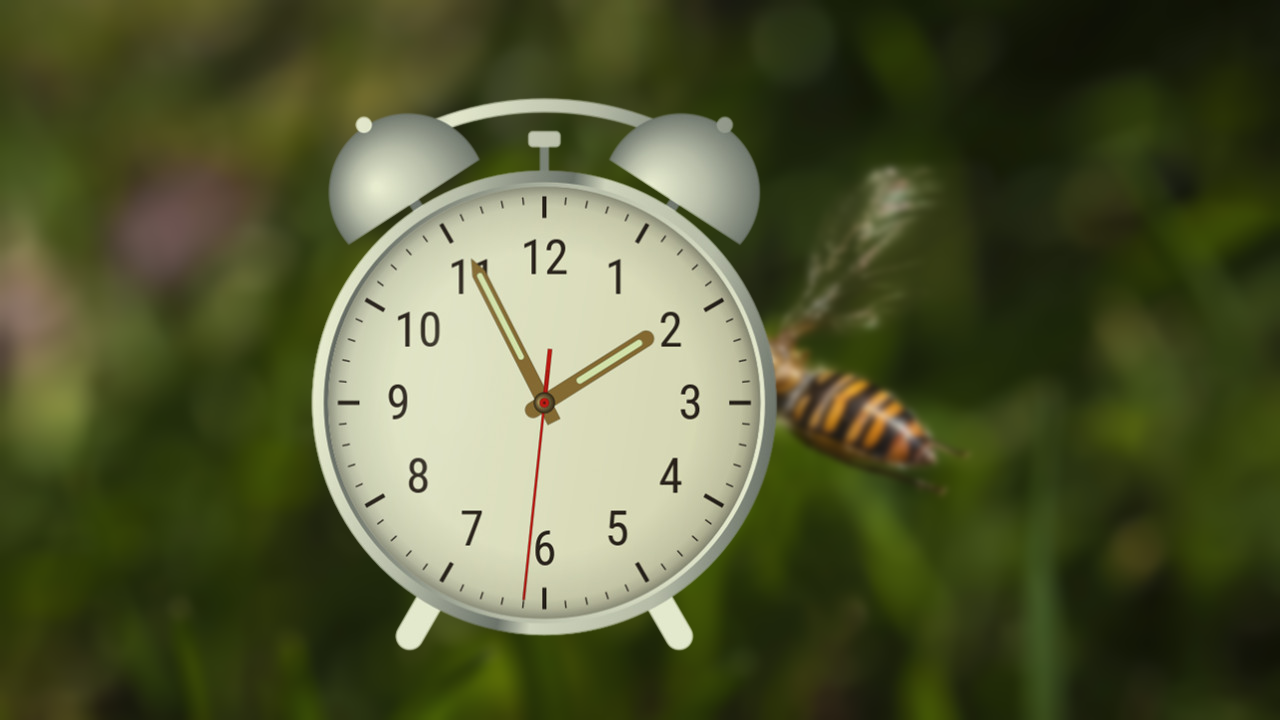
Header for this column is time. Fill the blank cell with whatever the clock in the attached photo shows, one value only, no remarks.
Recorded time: 1:55:31
